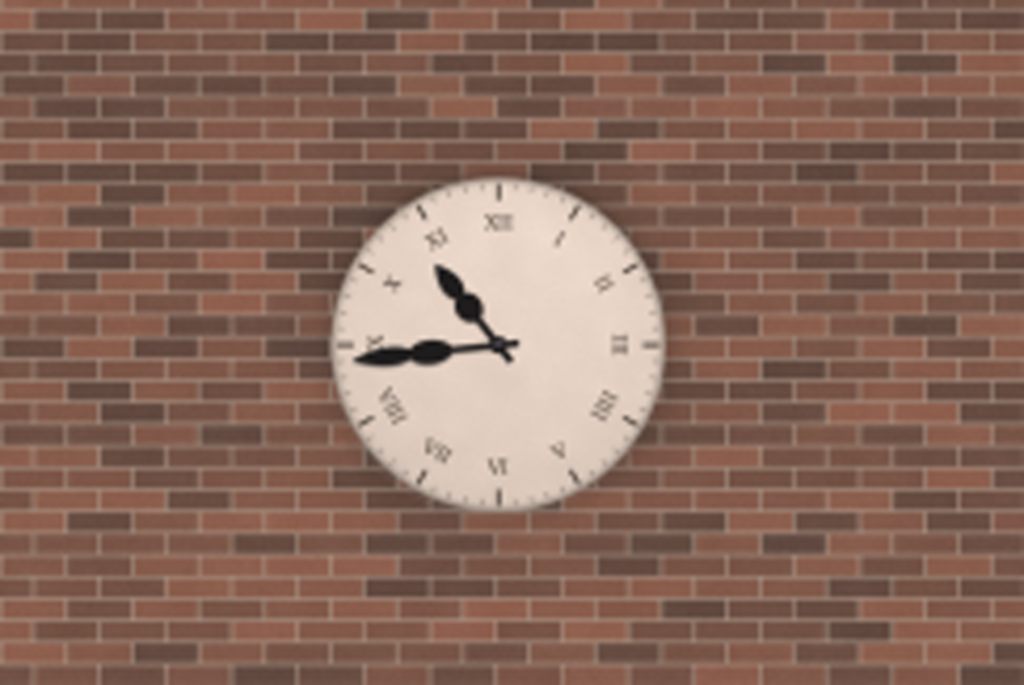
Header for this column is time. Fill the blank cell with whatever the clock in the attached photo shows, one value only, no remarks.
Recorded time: 10:44
